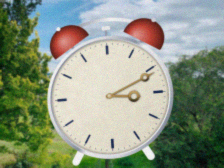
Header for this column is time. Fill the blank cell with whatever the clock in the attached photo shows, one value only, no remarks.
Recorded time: 3:11
